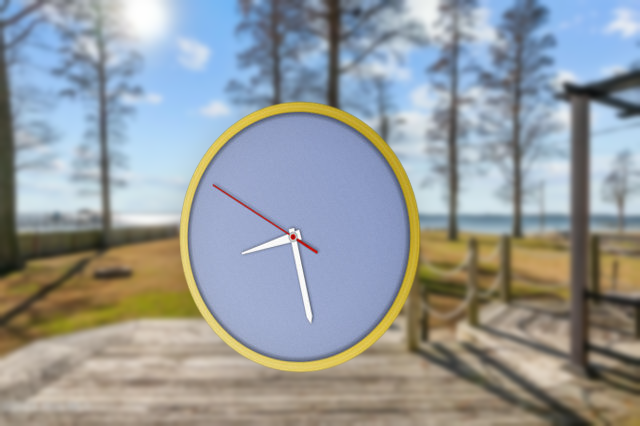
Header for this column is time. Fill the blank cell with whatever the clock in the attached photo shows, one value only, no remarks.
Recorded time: 8:27:50
